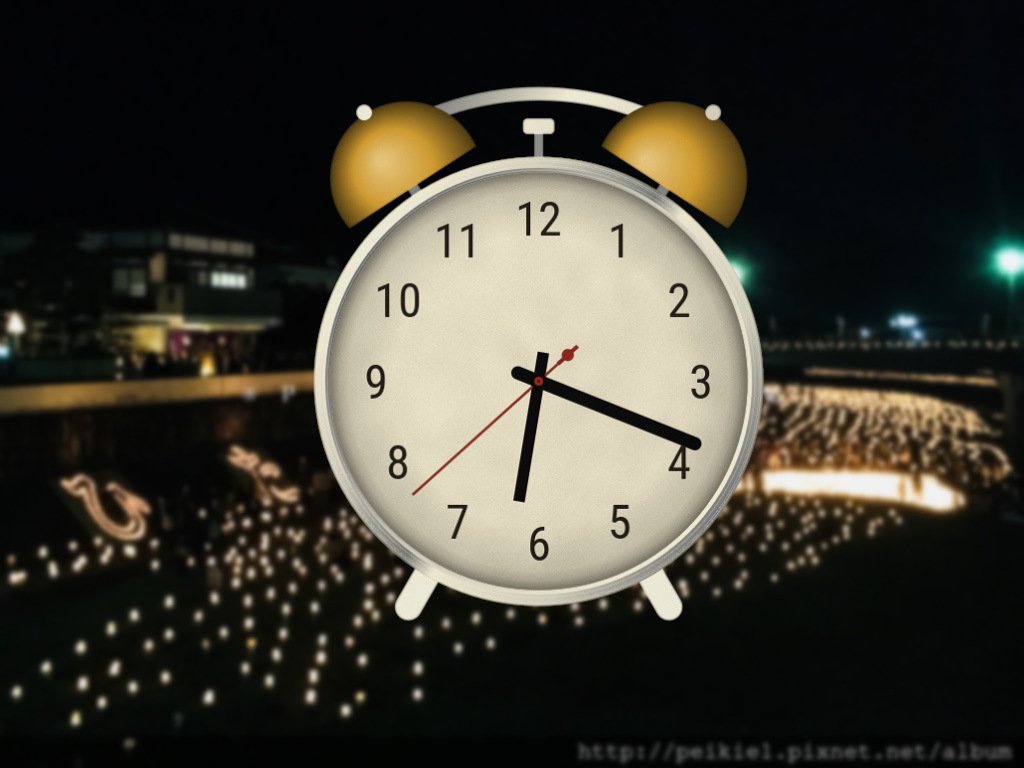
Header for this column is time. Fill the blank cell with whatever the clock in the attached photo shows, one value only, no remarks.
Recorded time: 6:18:38
